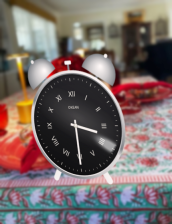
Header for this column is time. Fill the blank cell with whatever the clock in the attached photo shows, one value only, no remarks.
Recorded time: 3:30
